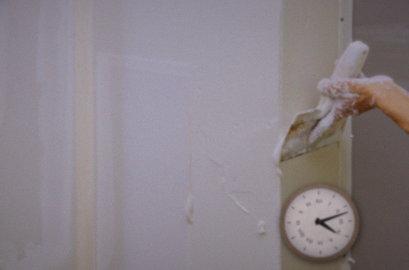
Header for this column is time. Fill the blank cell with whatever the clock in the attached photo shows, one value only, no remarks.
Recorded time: 4:12
